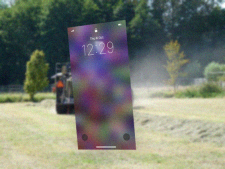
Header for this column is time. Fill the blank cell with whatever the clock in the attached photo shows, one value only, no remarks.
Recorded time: 12:29
